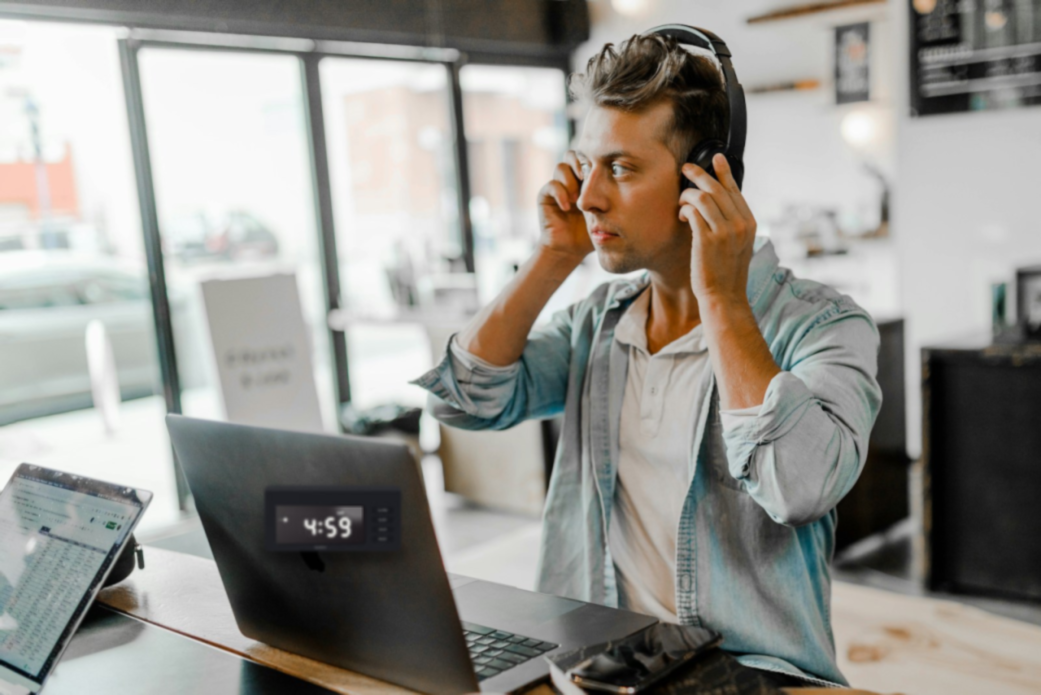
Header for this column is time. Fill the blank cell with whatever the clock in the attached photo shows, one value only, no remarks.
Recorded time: 4:59
